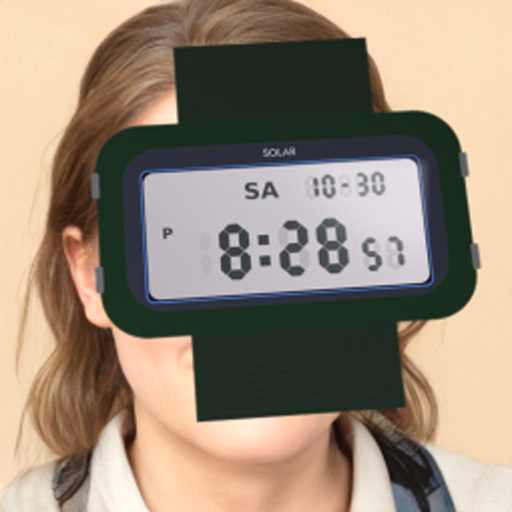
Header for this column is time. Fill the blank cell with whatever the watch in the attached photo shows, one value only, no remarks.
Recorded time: 8:28:57
